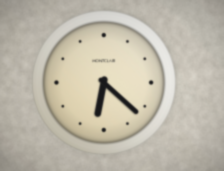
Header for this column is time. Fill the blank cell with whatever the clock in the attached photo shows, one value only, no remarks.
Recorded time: 6:22
